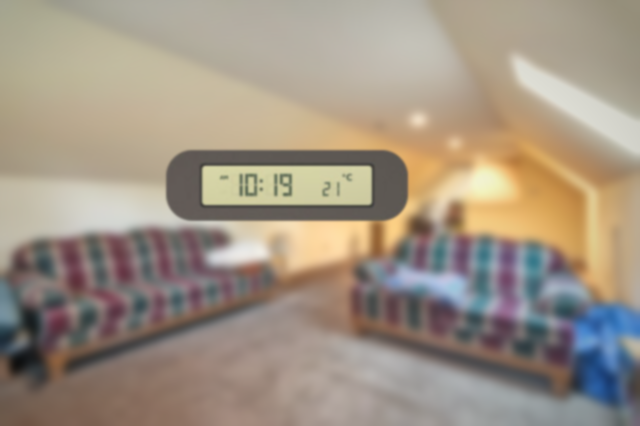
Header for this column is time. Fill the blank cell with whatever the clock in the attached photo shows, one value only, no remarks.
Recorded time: 10:19
